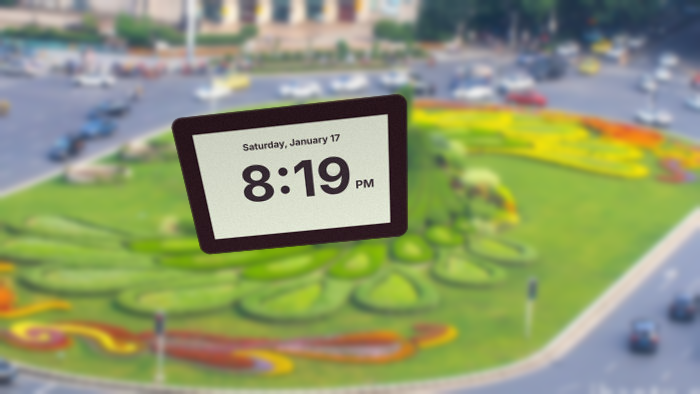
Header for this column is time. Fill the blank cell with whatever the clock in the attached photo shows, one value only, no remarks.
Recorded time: 8:19
